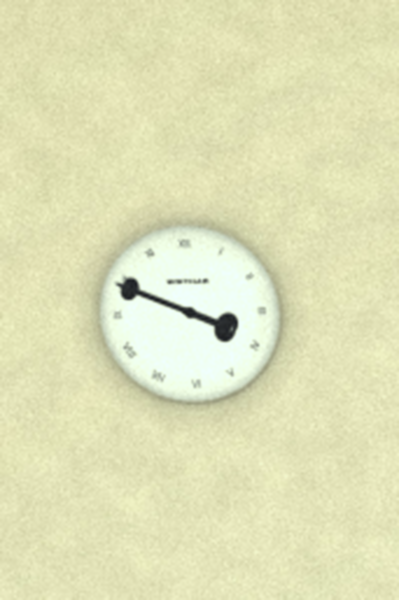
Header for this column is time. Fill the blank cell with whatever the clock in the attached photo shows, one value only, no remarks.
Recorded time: 3:49
